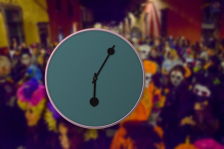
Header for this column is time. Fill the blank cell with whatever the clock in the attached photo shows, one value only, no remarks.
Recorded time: 6:05
